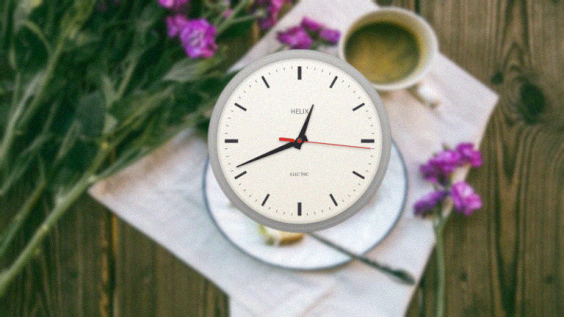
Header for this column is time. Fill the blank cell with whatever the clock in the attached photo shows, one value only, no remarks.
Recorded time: 12:41:16
